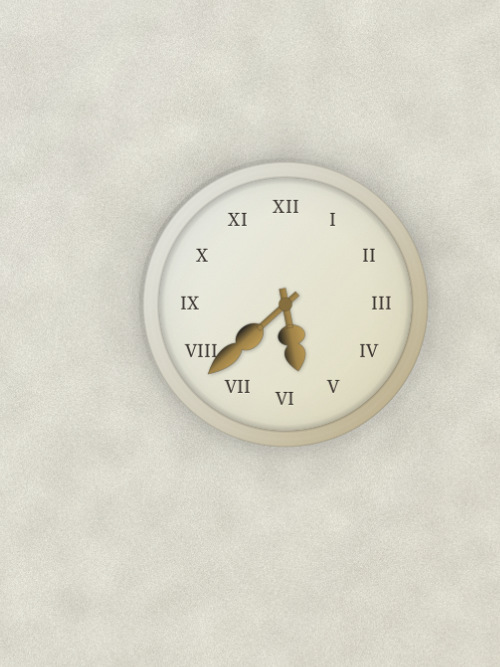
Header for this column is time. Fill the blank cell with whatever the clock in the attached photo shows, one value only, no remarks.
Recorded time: 5:38
